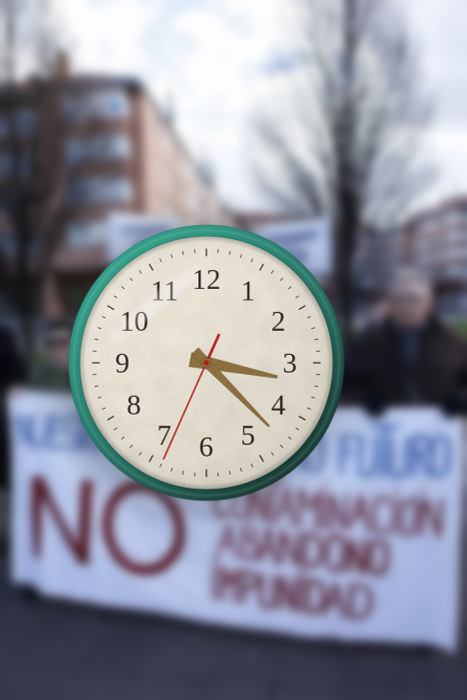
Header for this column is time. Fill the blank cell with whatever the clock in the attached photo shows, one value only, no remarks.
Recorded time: 3:22:34
